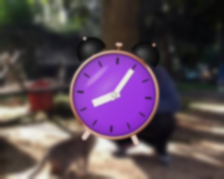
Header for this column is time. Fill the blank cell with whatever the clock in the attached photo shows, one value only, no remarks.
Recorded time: 8:05
